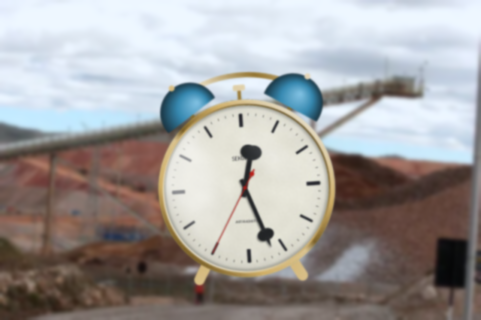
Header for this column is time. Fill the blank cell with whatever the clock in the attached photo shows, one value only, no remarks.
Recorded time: 12:26:35
